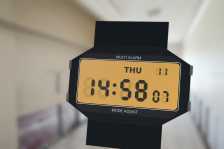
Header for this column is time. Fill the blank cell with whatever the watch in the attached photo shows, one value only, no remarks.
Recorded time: 14:58:07
